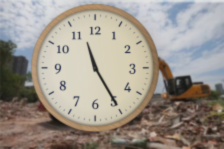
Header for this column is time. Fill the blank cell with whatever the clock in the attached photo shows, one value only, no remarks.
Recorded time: 11:25
